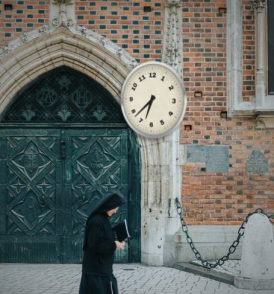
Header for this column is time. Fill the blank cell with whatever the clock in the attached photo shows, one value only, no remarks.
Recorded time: 6:38
